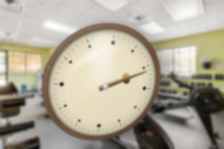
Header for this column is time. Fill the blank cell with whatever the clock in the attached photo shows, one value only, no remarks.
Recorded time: 2:11
